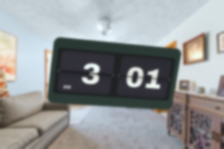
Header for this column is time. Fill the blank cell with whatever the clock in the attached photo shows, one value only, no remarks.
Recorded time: 3:01
